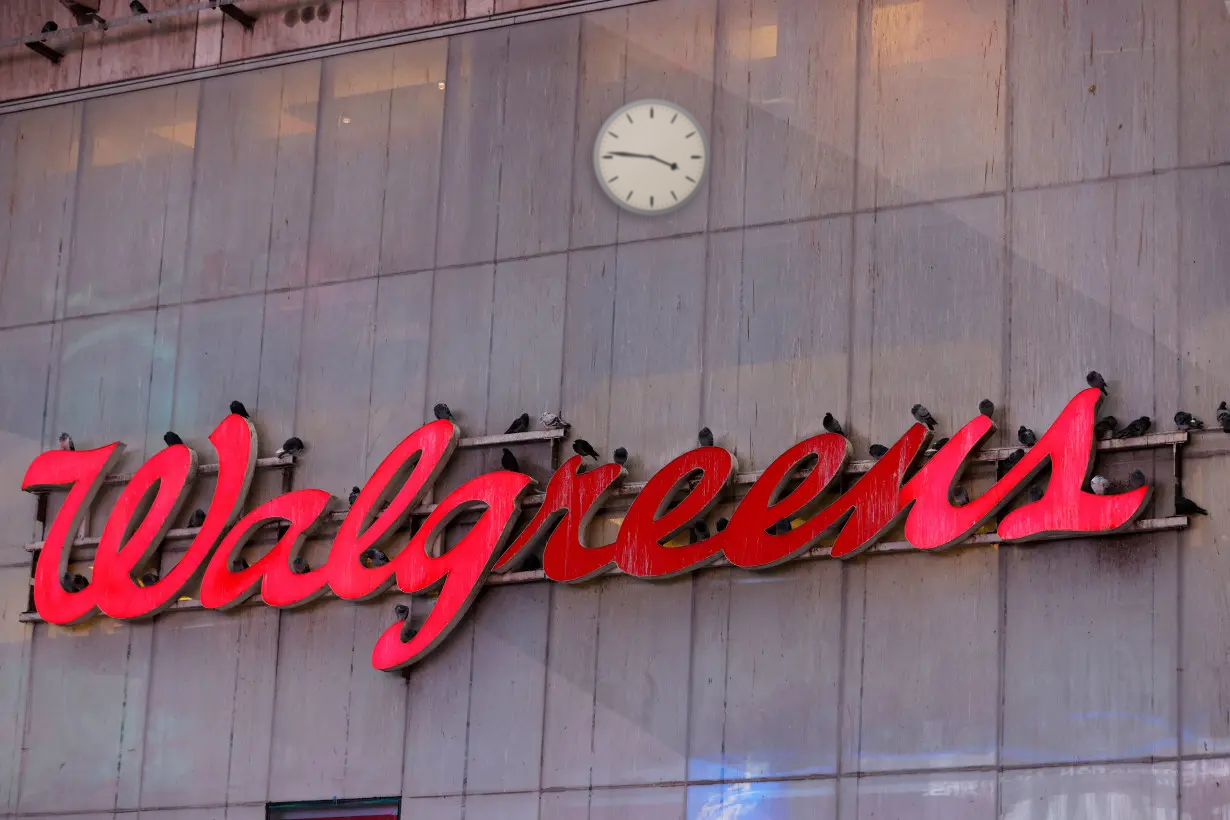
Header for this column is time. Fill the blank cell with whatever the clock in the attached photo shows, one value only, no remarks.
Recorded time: 3:46
